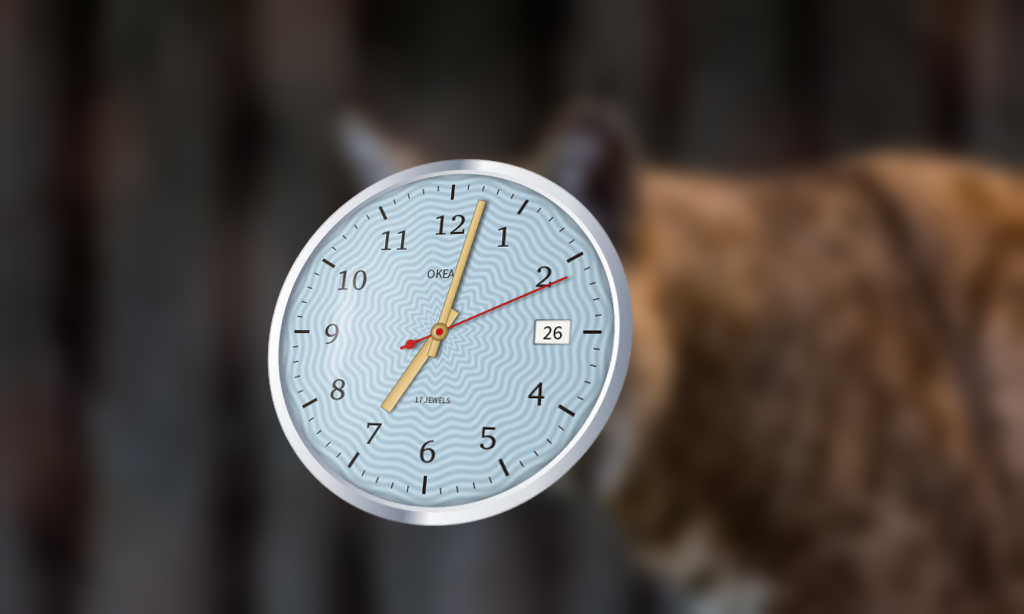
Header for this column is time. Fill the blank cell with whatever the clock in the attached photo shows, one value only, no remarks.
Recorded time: 7:02:11
